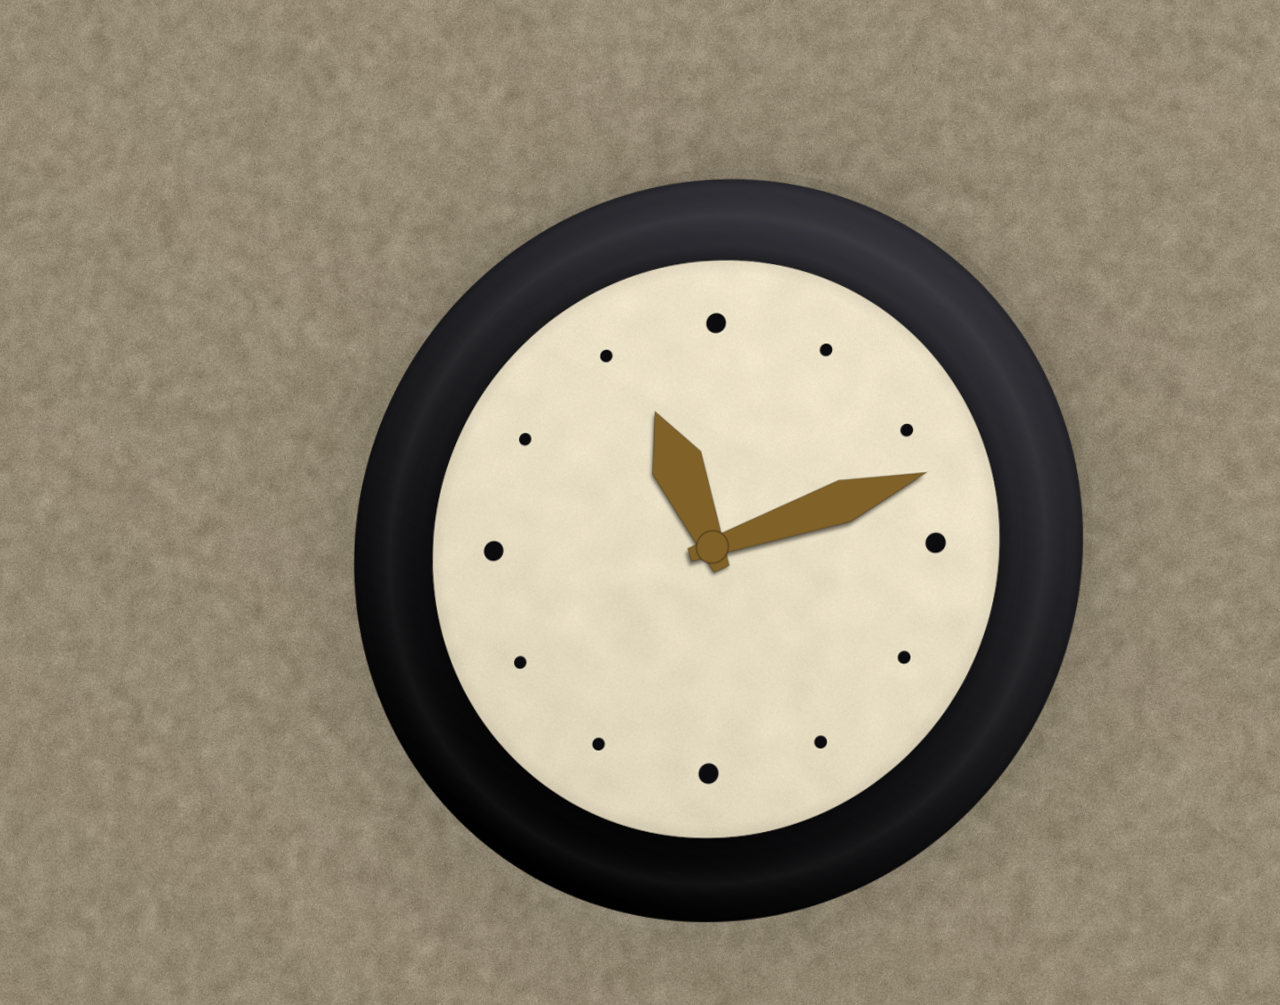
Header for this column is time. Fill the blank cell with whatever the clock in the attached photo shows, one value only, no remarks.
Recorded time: 11:12
